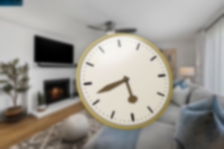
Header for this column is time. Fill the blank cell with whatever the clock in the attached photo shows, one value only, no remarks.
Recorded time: 5:42
